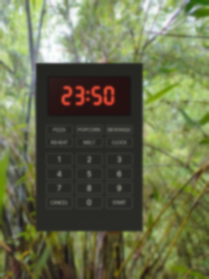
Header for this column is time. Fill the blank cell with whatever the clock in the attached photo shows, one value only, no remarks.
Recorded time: 23:50
